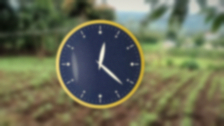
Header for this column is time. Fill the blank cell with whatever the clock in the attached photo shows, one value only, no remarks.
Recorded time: 12:22
